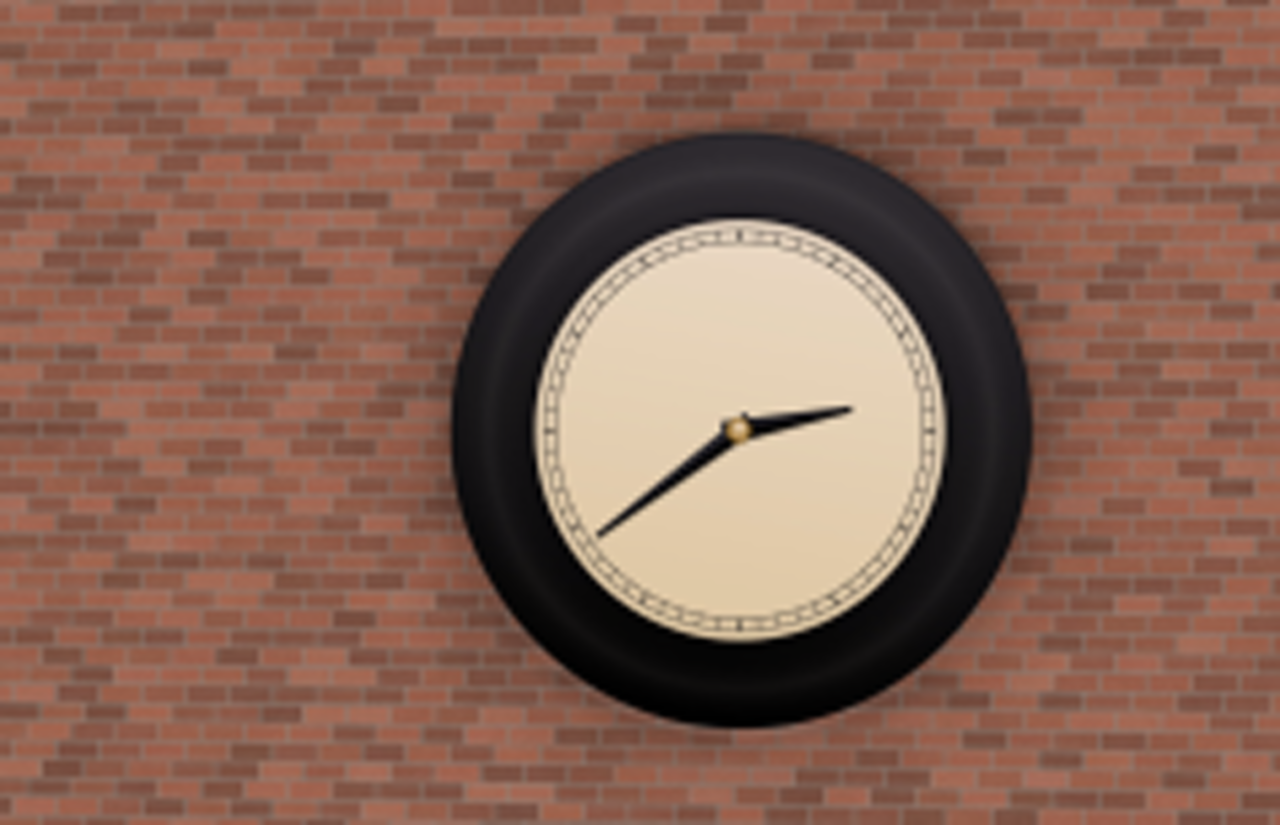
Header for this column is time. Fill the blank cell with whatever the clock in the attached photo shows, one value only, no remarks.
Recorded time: 2:39
